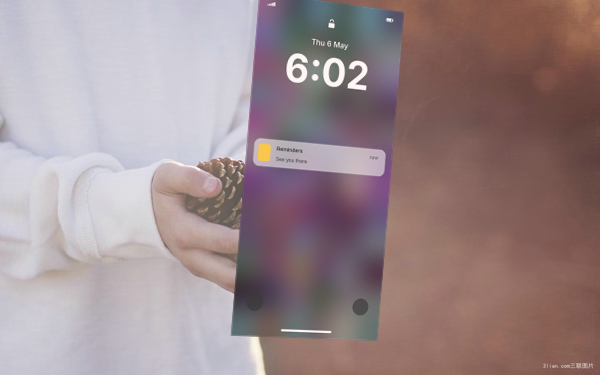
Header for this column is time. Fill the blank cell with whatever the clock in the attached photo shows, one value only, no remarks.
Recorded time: 6:02
